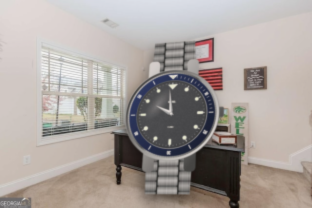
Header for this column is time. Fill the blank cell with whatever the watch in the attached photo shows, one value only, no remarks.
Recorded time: 9:59
